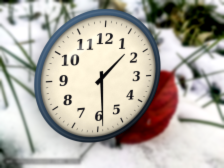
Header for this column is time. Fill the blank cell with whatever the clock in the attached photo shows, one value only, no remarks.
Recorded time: 1:29
